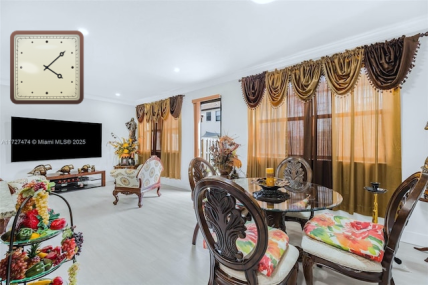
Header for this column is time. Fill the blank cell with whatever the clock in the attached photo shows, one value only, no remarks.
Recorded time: 4:08
